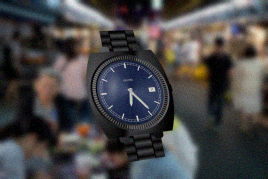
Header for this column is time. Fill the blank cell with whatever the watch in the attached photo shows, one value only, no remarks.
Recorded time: 6:24
